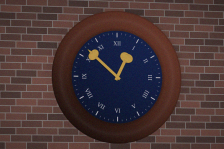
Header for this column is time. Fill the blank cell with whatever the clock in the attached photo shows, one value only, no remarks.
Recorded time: 12:52
